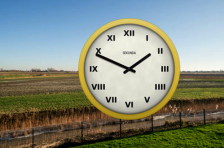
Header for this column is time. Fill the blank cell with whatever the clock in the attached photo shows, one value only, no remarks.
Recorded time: 1:49
